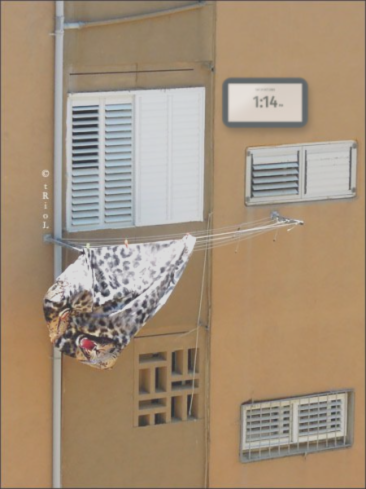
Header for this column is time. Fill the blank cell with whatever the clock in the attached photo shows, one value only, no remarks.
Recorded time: 1:14
